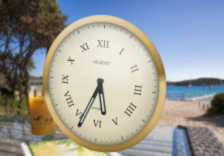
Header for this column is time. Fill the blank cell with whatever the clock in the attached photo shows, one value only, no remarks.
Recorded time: 5:34
